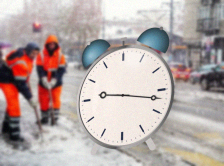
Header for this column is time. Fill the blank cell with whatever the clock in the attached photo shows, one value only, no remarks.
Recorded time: 9:17
